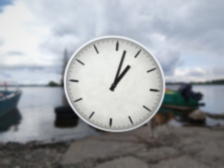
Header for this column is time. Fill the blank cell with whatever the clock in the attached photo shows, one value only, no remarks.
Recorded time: 1:02
